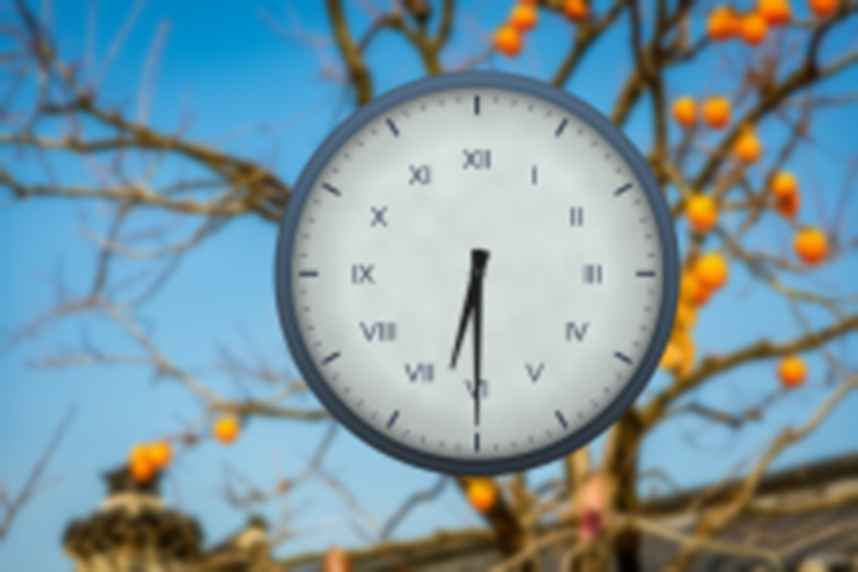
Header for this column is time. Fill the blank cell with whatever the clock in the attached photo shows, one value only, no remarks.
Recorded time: 6:30
